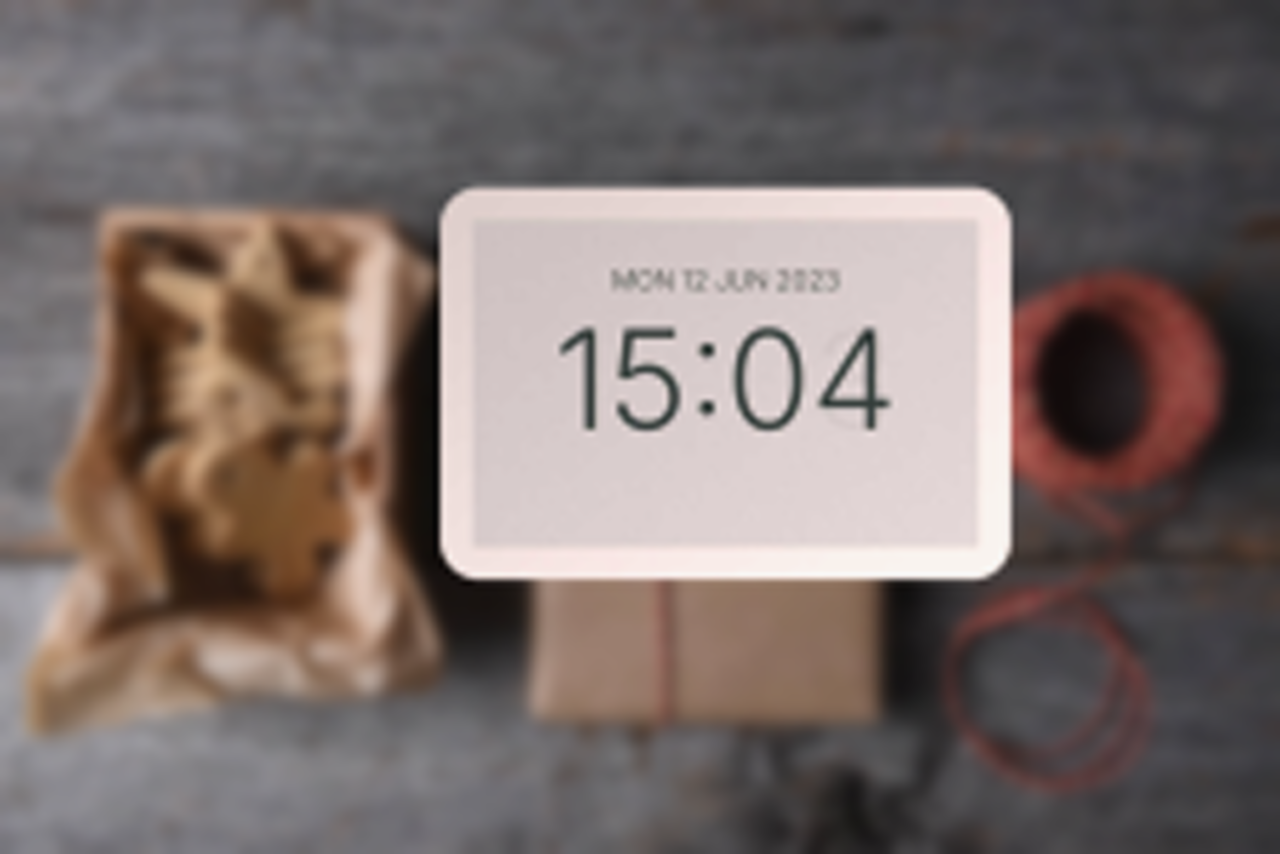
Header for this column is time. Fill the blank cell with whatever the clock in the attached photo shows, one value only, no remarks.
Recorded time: 15:04
